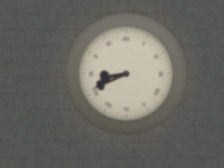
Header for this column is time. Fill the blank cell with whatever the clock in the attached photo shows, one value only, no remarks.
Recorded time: 8:41
